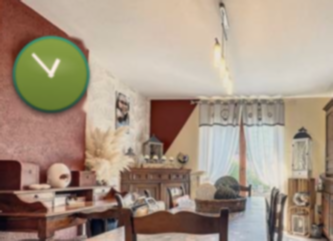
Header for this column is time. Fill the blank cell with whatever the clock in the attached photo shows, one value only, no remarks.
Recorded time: 12:53
